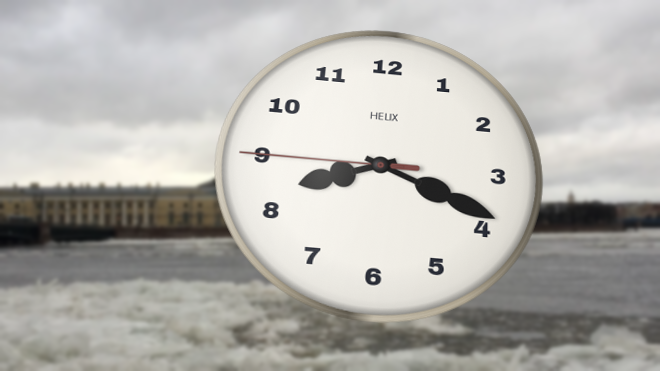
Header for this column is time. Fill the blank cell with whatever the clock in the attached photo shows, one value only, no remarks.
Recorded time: 8:18:45
